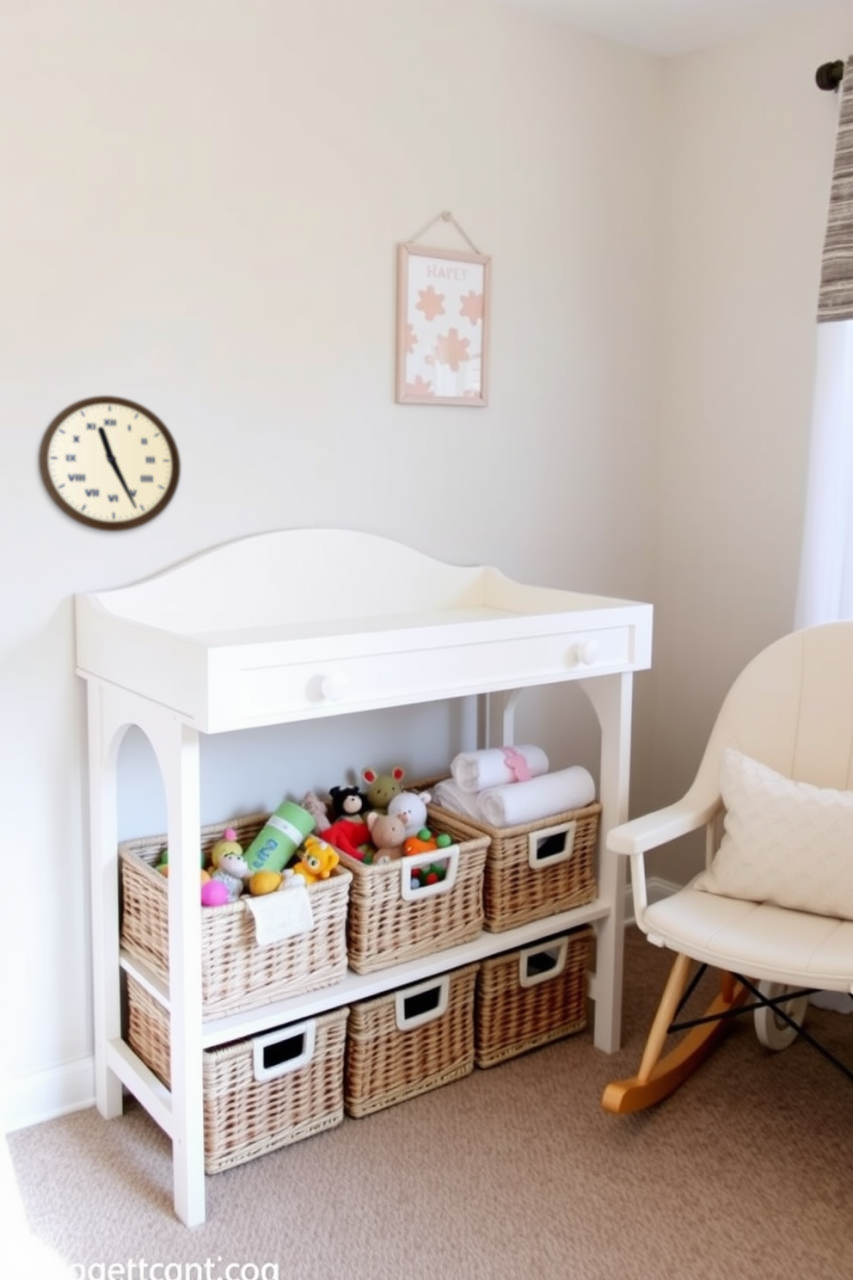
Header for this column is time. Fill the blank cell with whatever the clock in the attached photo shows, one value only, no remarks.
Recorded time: 11:26
